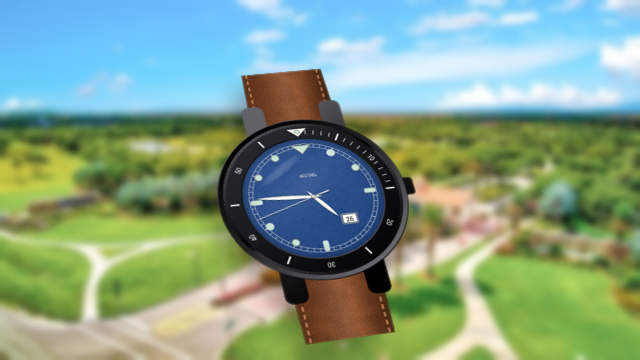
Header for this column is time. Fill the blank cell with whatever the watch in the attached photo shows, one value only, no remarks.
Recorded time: 4:45:42
